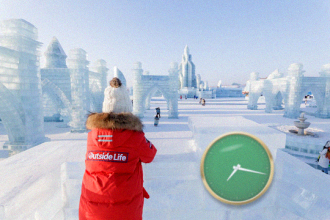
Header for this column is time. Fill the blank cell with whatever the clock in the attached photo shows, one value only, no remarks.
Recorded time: 7:17
